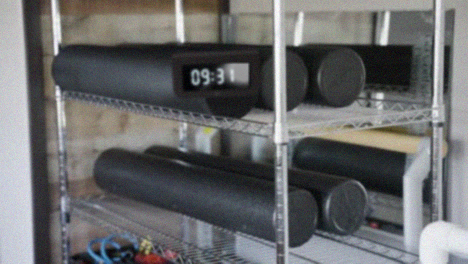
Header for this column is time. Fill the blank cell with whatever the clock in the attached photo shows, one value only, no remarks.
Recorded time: 9:31
